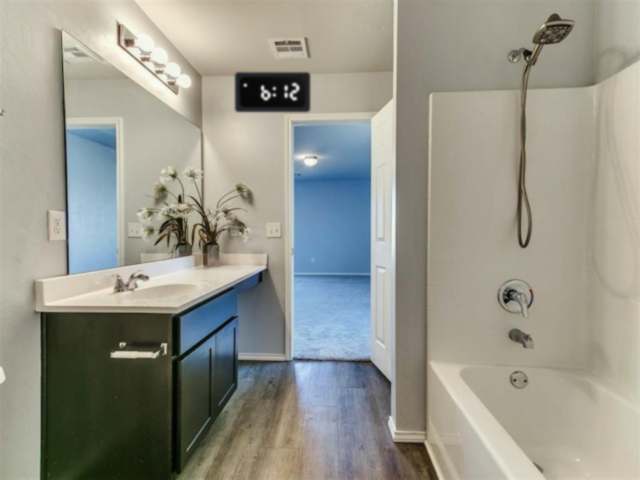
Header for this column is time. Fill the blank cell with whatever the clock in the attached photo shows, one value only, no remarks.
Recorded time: 6:12
